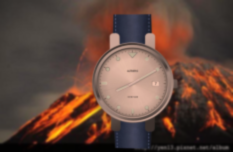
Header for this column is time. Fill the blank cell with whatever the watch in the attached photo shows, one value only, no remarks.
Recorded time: 8:10
